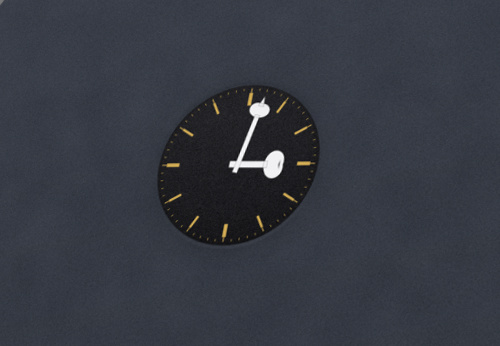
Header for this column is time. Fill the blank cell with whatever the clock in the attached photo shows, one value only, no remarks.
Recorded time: 3:02
